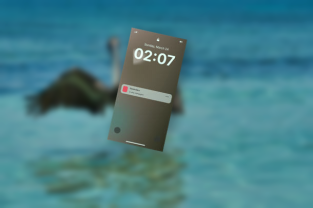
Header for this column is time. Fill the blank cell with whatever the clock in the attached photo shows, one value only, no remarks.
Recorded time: 2:07
